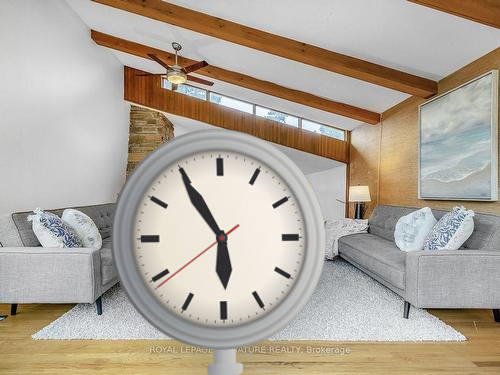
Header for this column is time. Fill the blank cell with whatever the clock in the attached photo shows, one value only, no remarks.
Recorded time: 5:54:39
